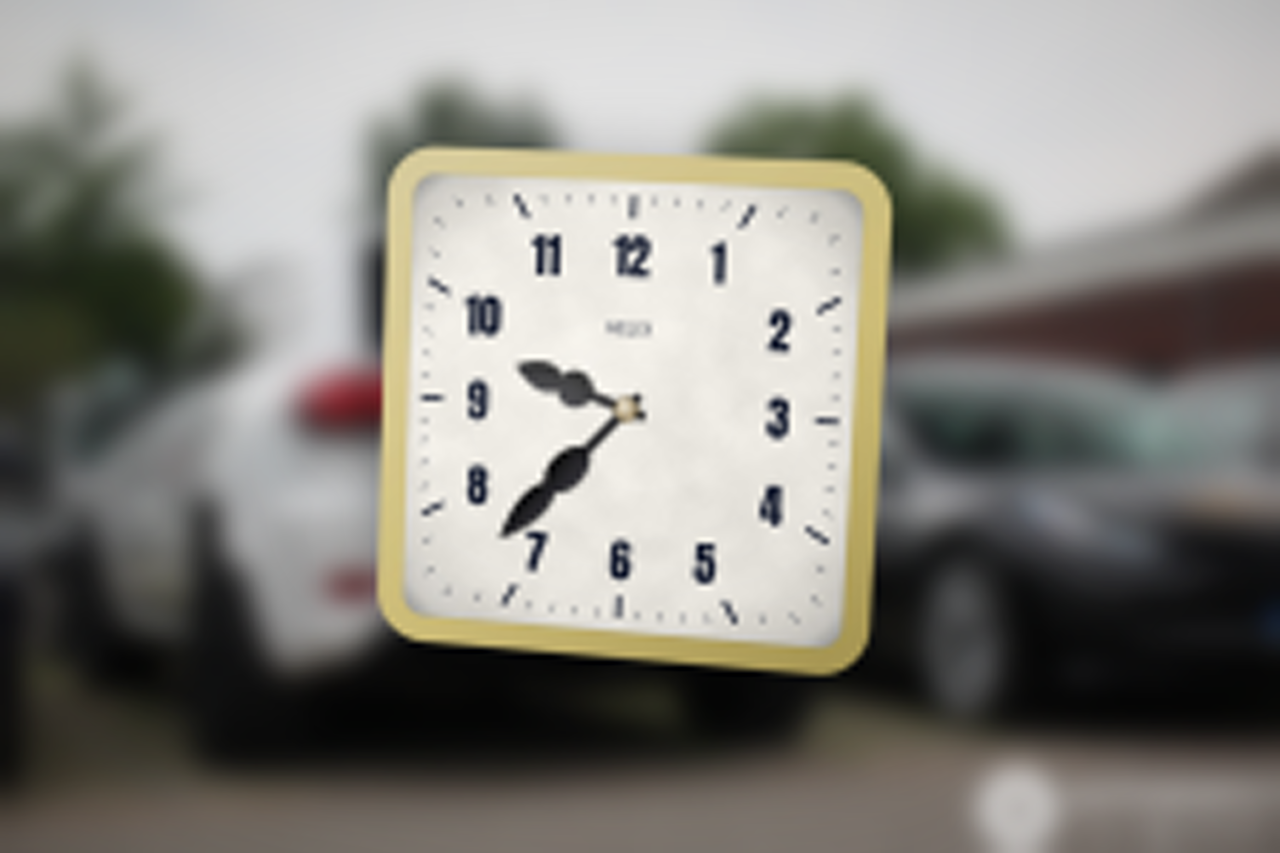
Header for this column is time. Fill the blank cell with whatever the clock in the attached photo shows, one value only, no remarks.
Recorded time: 9:37
